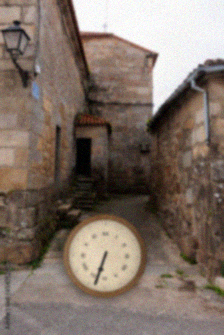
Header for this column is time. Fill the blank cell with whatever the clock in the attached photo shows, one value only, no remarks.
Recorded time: 6:33
